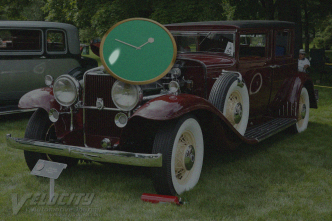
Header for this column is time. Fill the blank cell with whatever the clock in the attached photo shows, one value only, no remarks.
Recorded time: 1:49
